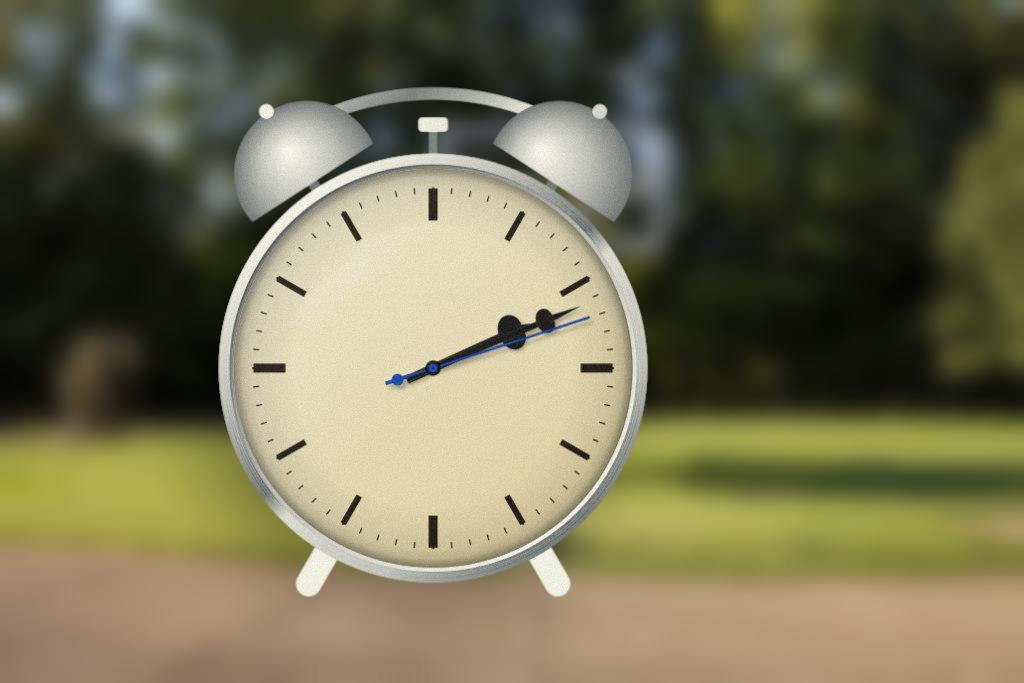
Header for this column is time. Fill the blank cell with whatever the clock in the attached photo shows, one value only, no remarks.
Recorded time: 2:11:12
